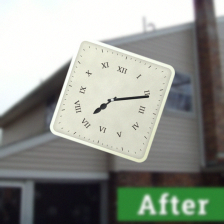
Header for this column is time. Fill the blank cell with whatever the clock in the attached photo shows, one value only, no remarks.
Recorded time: 7:11
